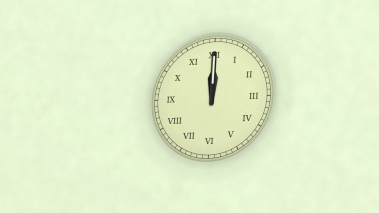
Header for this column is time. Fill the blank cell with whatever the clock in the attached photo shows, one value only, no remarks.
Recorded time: 12:00
